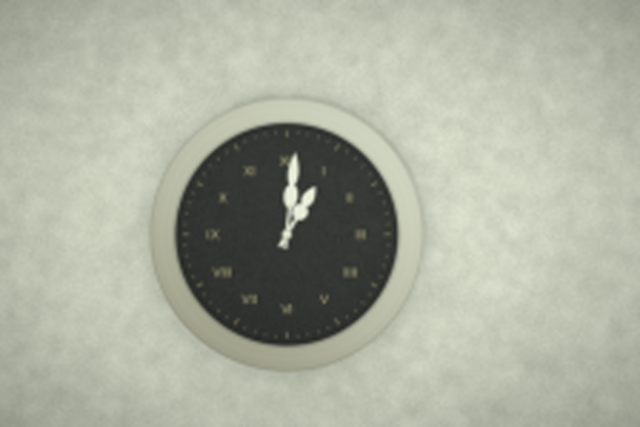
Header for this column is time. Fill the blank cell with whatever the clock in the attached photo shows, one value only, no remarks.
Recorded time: 1:01
